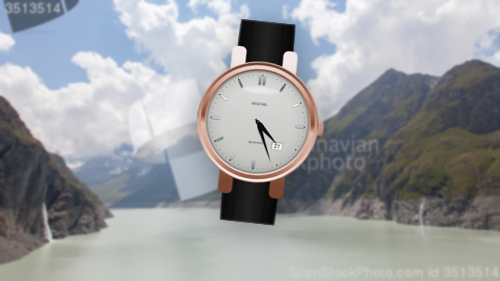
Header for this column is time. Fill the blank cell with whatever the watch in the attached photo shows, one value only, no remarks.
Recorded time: 4:26
